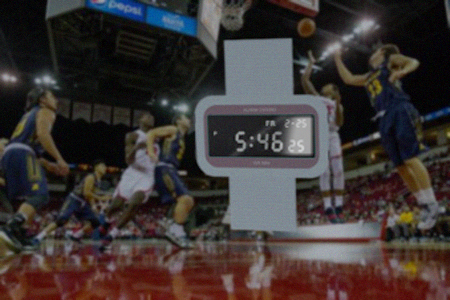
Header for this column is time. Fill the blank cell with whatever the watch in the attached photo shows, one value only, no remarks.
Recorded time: 5:46:25
